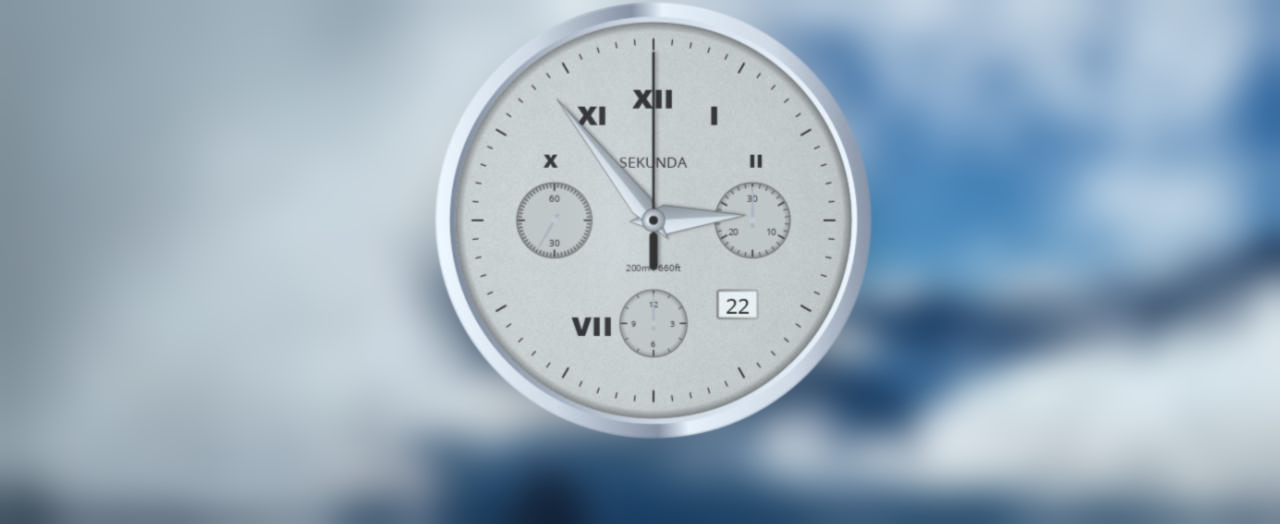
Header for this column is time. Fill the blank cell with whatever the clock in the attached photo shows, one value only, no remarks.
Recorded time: 2:53:35
